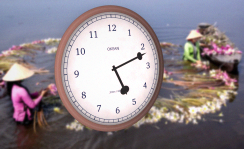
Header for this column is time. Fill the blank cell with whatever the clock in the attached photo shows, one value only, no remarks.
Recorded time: 5:12
